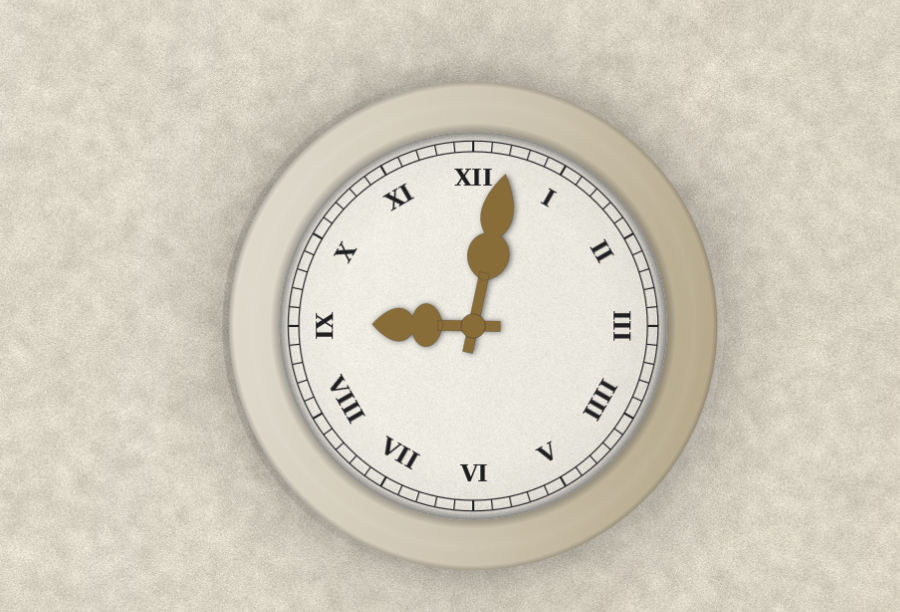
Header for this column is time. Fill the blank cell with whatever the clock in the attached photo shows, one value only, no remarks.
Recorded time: 9:02
